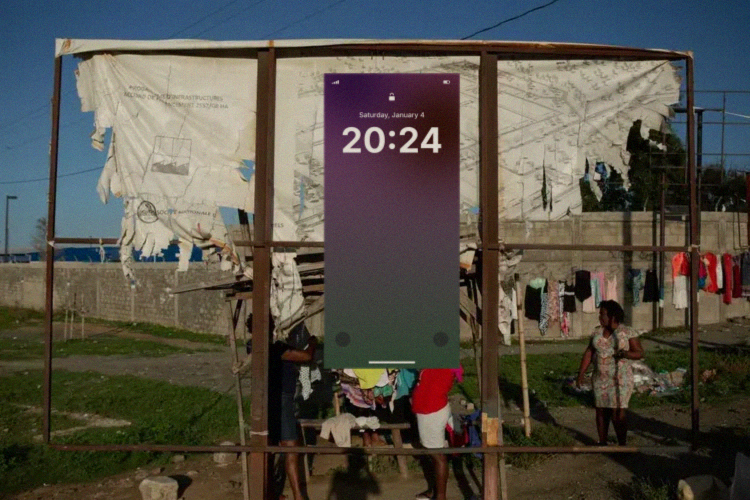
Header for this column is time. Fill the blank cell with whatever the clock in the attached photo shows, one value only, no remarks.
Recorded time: 20:24
